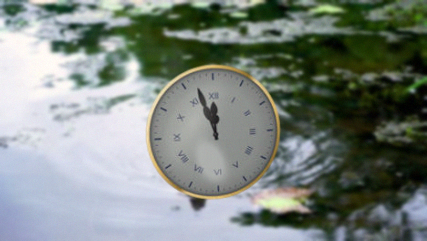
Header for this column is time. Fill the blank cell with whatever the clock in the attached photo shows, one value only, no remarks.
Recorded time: 11:57
